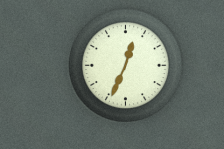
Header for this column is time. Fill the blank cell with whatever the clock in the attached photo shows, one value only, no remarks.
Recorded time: 12:34
